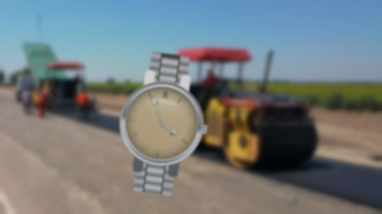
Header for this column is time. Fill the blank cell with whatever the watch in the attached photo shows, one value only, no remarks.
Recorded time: 3:56
